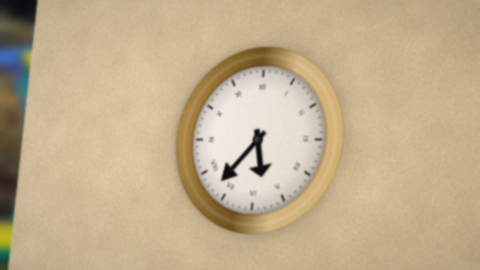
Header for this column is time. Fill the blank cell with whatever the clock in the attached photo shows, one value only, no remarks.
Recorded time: 5:37
